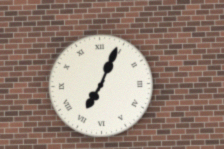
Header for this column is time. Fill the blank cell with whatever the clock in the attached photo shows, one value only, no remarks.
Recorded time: 7:04
